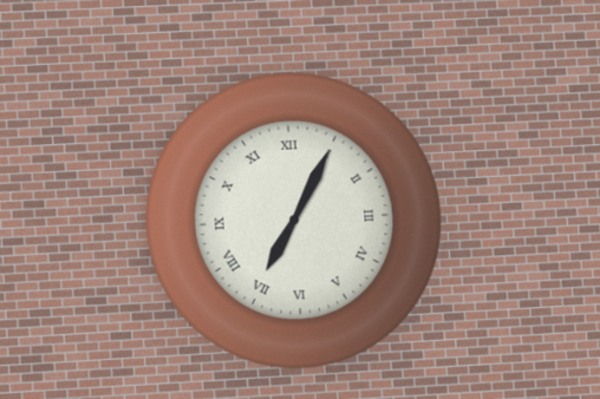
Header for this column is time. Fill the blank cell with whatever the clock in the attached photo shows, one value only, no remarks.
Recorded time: 7:05
